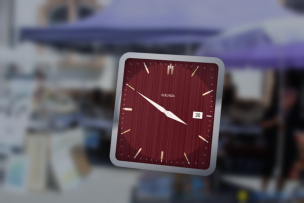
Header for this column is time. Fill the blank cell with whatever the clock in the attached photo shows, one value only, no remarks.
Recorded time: 3:50
